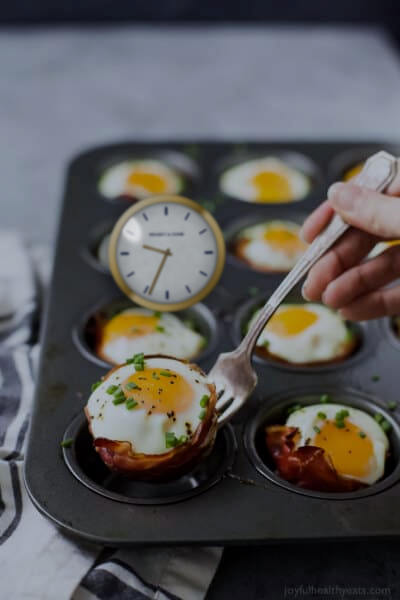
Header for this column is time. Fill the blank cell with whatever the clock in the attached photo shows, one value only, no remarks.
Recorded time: 9:34
